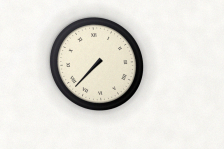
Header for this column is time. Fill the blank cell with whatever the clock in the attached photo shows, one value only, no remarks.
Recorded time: 7:38
